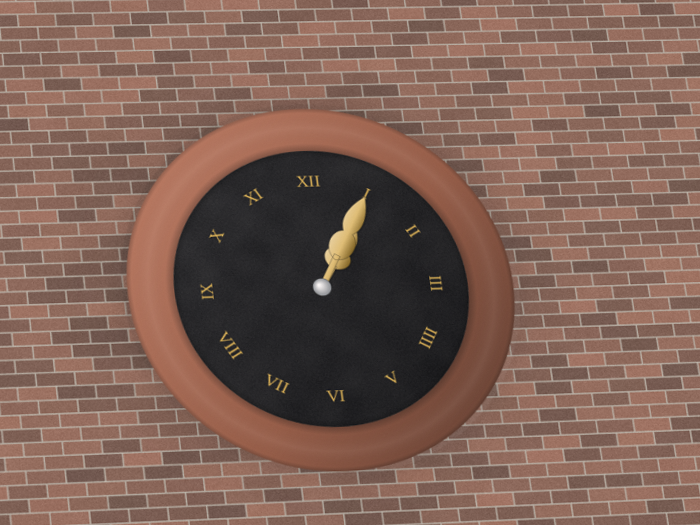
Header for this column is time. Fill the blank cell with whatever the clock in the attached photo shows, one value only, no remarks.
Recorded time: 1:05
